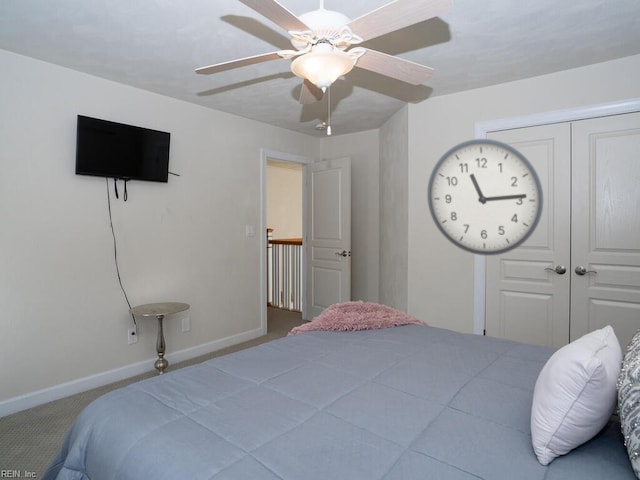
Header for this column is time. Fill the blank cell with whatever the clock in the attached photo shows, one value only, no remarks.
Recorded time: 11:14
